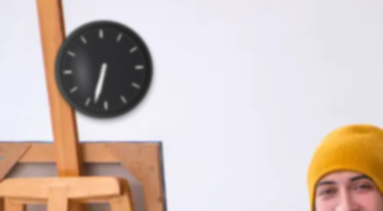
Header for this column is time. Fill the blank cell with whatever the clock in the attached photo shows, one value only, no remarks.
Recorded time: 6:33
